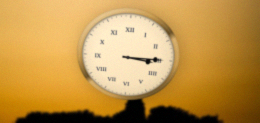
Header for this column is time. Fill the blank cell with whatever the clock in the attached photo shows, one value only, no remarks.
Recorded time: 3:15
